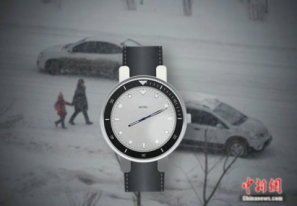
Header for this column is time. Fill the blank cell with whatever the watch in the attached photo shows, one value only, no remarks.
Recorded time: 8:11
